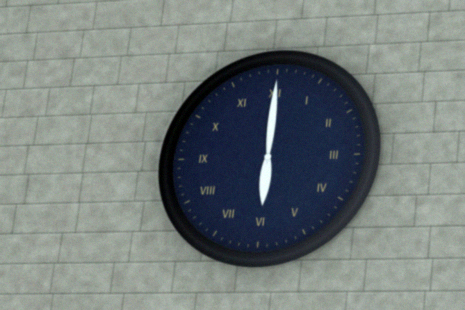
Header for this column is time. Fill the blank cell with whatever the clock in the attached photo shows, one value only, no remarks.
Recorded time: 6:00
